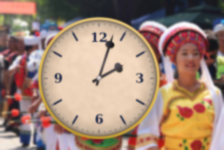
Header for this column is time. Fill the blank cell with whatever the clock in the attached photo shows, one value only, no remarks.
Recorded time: 2:03
